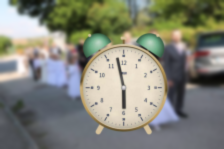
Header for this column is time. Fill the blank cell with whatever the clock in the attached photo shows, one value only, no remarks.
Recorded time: 5:58
